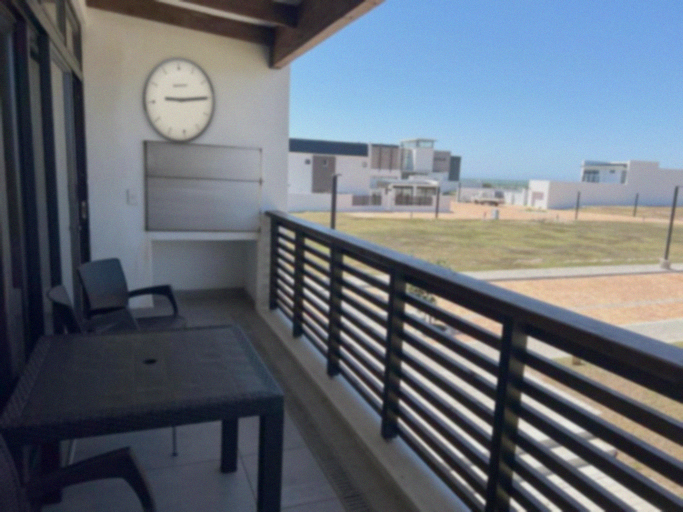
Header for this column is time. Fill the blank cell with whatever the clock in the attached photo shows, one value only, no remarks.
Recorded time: 9:15
